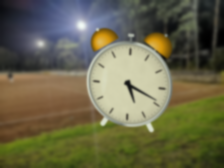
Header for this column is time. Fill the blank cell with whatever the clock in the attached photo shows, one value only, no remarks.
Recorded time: 5:19
